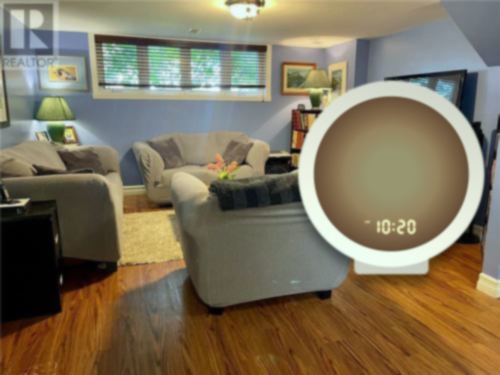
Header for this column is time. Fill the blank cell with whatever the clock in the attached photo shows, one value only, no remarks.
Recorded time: 10:20
